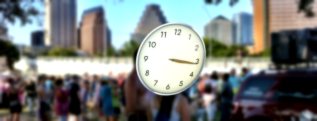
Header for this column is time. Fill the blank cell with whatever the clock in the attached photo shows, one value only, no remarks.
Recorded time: 3:16
